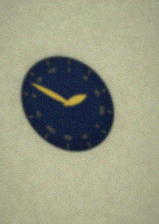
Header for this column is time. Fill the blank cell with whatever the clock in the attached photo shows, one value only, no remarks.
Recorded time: 2:53
